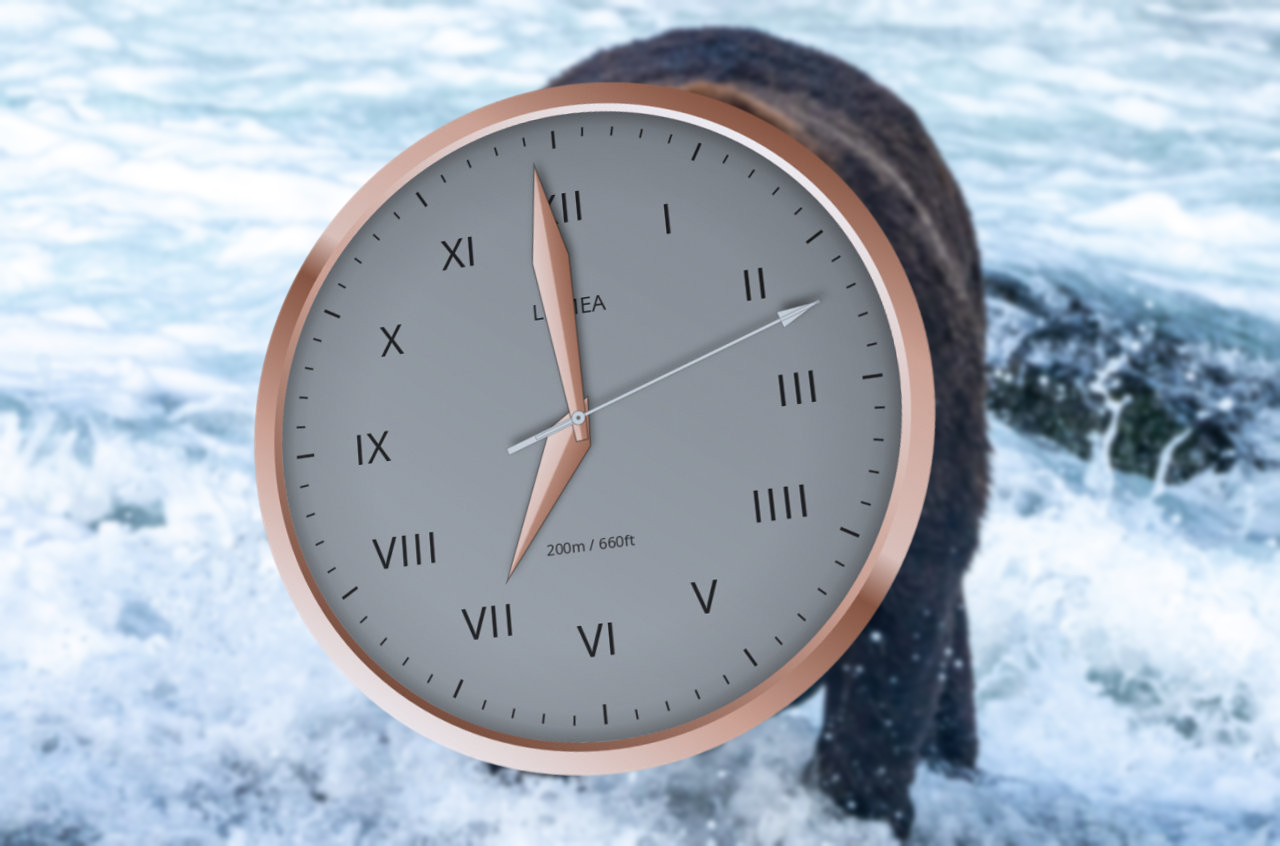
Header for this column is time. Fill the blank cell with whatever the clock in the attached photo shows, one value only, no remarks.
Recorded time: 6:59:12
